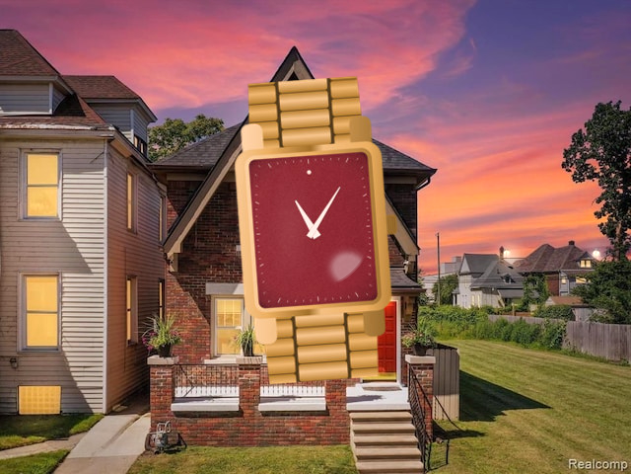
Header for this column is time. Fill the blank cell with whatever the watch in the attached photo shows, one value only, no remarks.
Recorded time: 11:06
